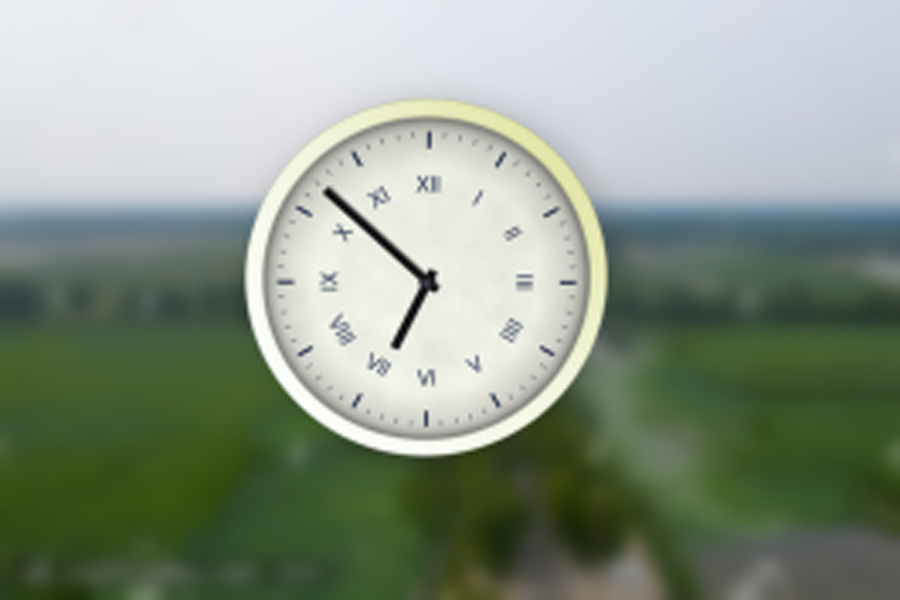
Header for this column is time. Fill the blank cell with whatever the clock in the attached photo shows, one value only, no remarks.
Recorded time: 6:52
